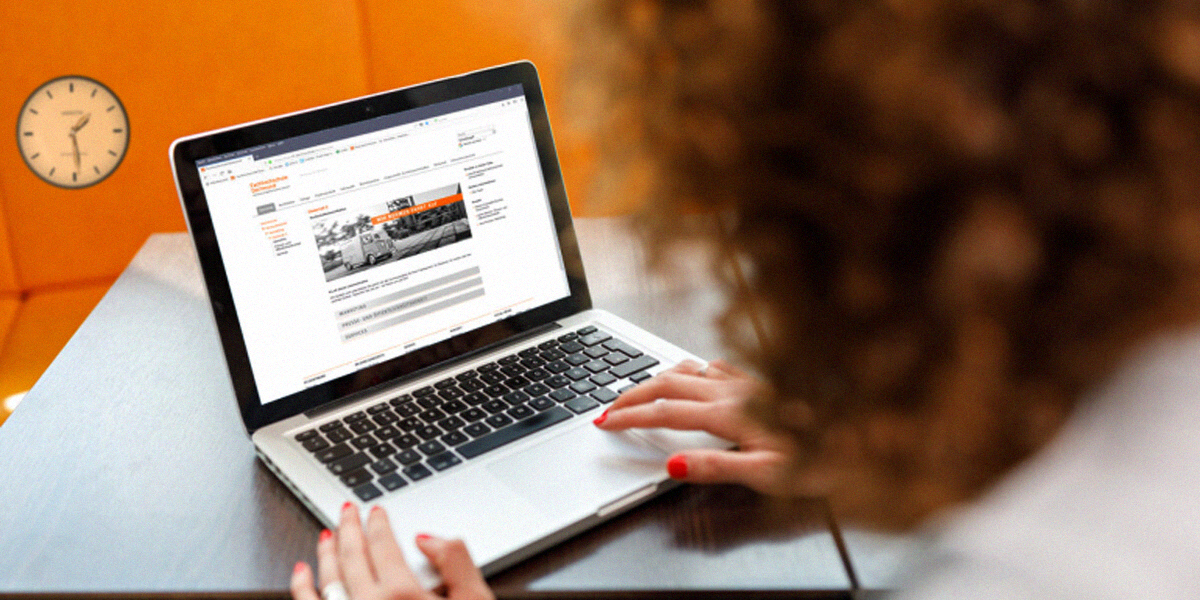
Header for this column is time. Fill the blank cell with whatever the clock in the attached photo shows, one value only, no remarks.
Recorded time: 1:29
